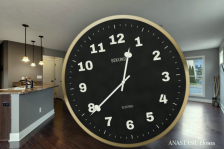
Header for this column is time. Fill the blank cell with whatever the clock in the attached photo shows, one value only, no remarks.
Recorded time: 12:39
